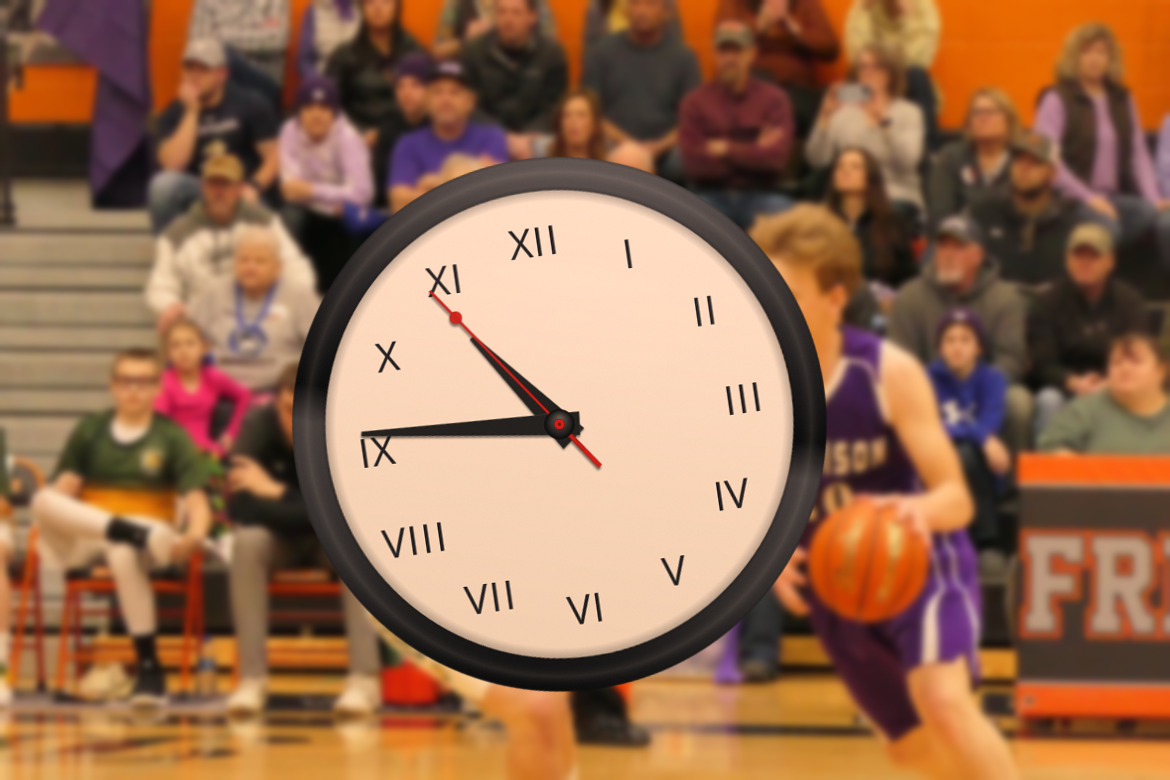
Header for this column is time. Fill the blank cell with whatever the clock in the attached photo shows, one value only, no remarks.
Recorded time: 10:45:54
